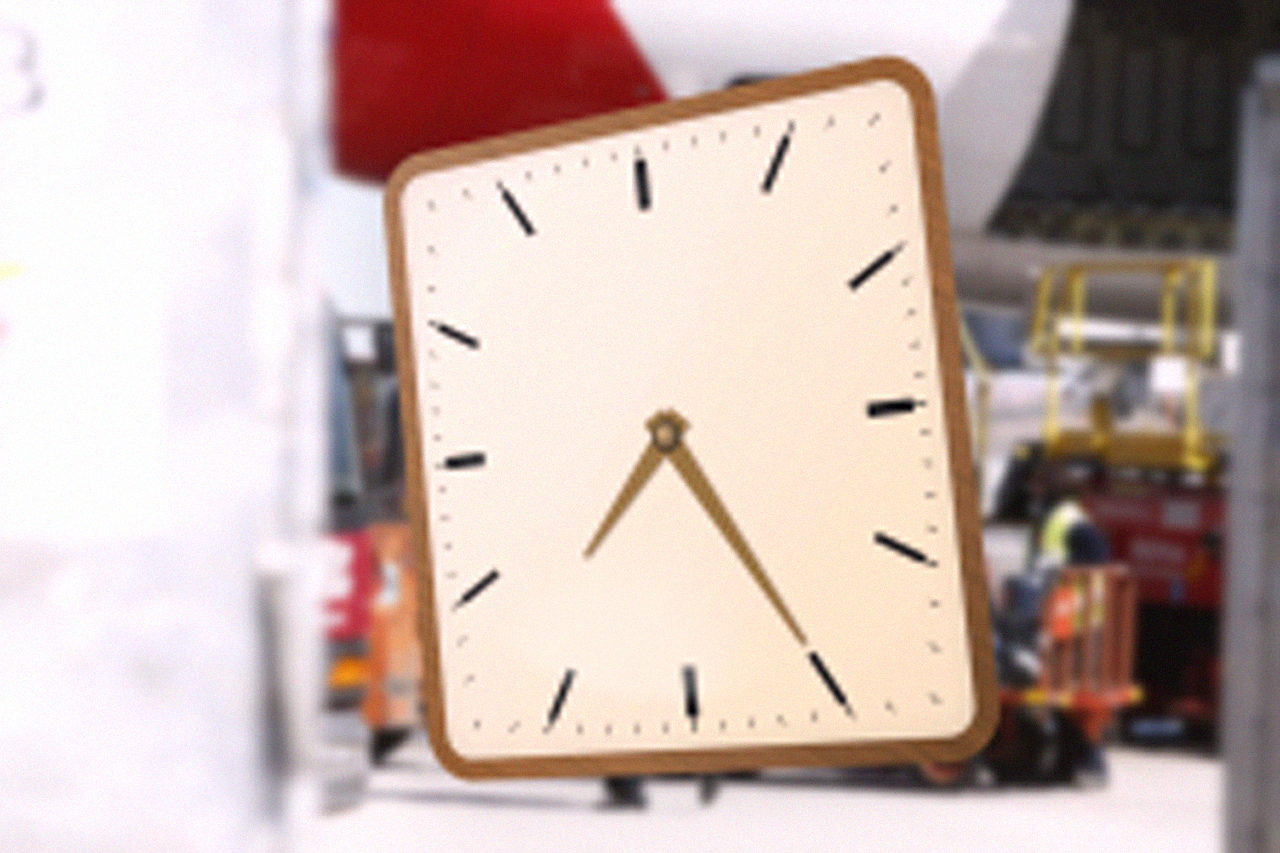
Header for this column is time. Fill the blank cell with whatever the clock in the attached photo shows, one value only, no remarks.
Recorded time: 7:25
